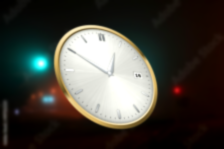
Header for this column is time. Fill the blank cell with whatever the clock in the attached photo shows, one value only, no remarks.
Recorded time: 12:50
